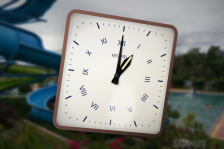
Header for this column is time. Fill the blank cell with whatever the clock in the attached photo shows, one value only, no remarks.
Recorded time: 1:00
